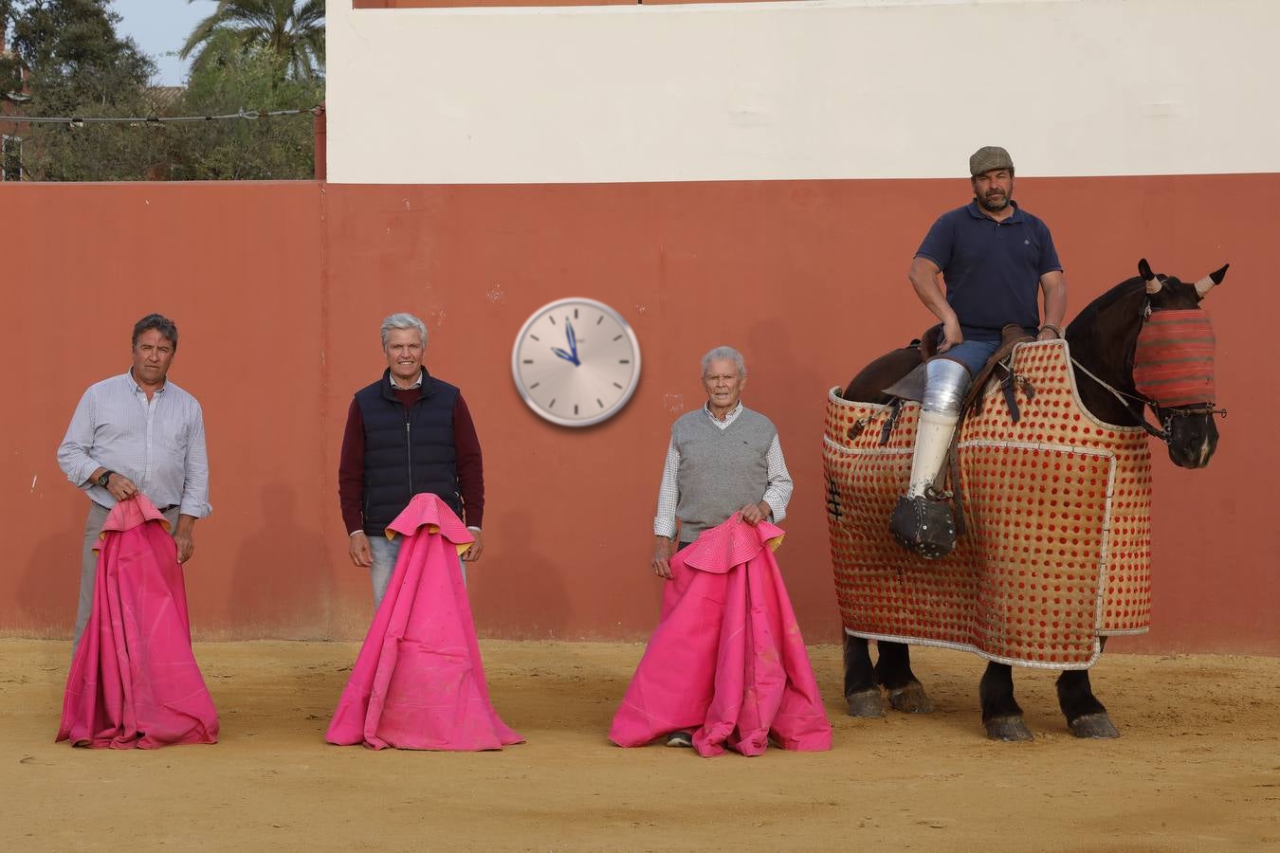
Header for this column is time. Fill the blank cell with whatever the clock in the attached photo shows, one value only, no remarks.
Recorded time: 9:58
